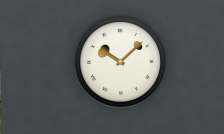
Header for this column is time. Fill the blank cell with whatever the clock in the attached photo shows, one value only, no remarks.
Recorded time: 10:08
